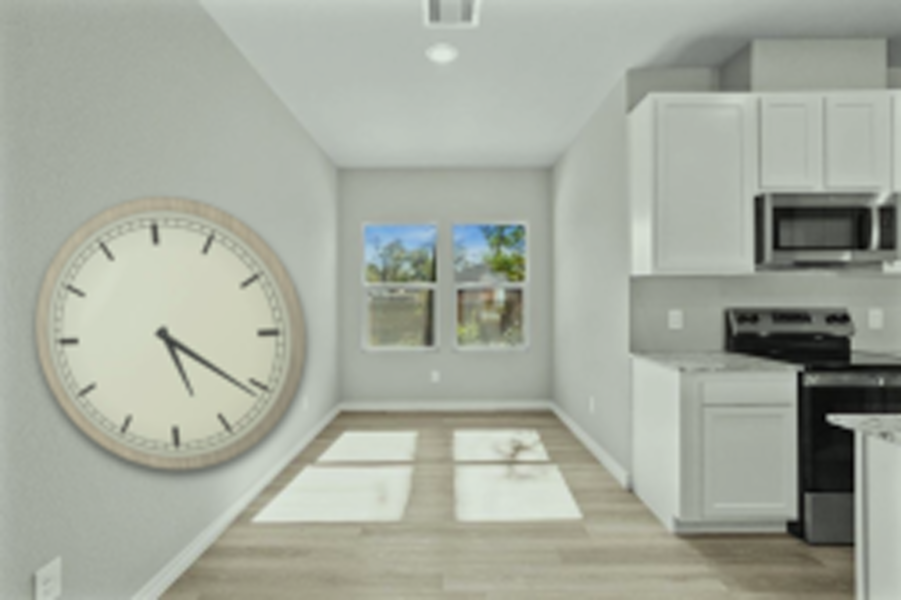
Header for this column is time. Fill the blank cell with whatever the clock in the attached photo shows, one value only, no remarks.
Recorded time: 5:21
